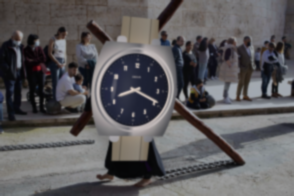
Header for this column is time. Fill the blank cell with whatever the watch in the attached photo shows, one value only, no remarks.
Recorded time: 8:19
